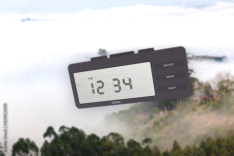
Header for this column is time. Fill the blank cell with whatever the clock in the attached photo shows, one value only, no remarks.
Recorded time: 12:34
